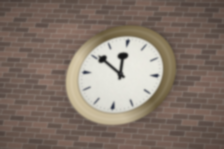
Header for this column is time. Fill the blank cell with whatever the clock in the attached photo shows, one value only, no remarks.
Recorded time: 11:51
